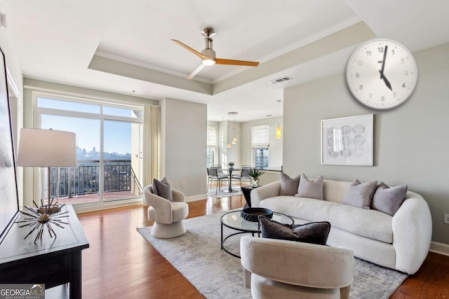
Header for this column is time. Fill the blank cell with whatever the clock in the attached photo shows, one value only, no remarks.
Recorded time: 5:02
